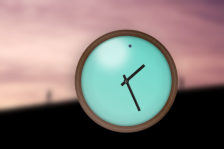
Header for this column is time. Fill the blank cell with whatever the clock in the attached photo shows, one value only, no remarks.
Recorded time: 1:25
